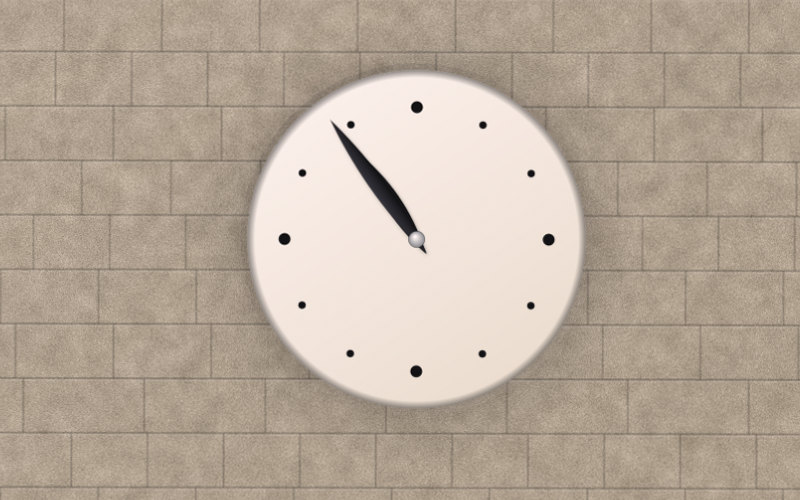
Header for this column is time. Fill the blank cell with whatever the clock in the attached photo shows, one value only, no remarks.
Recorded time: 10:54
